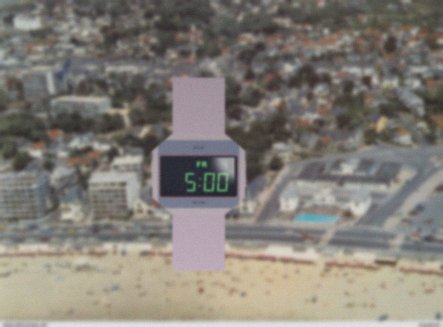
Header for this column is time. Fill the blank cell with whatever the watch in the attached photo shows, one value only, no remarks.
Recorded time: 5:00
